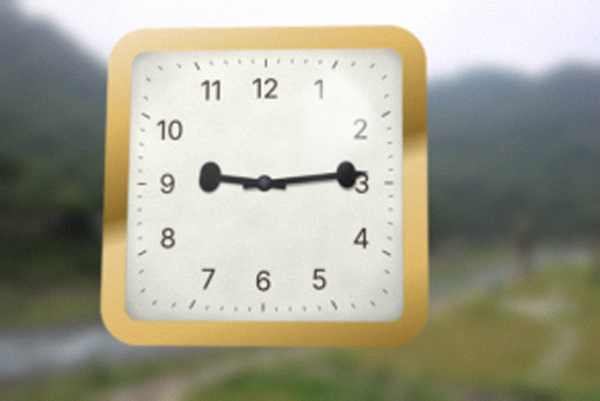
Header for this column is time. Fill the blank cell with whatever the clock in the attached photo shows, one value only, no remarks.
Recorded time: 9:14
